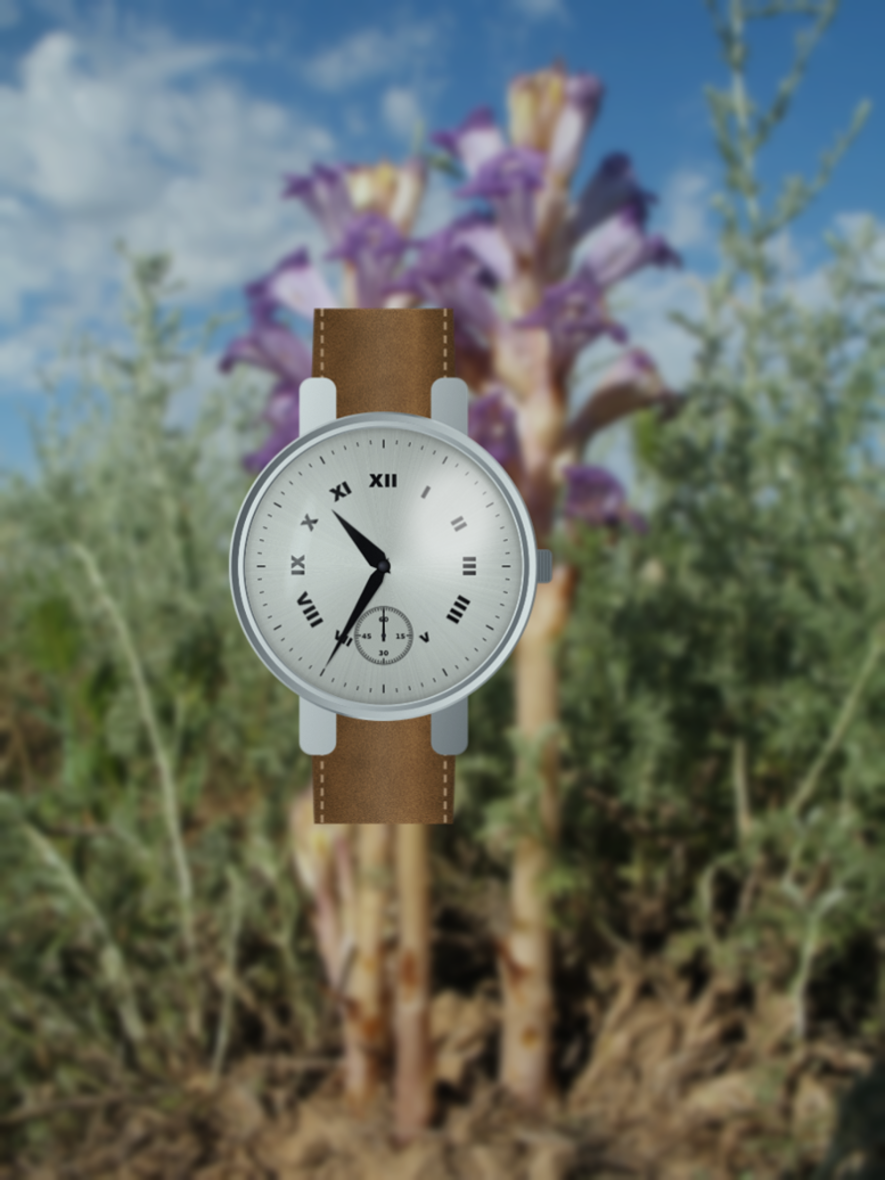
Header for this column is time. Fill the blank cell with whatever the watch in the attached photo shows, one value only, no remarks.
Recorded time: 10:35
